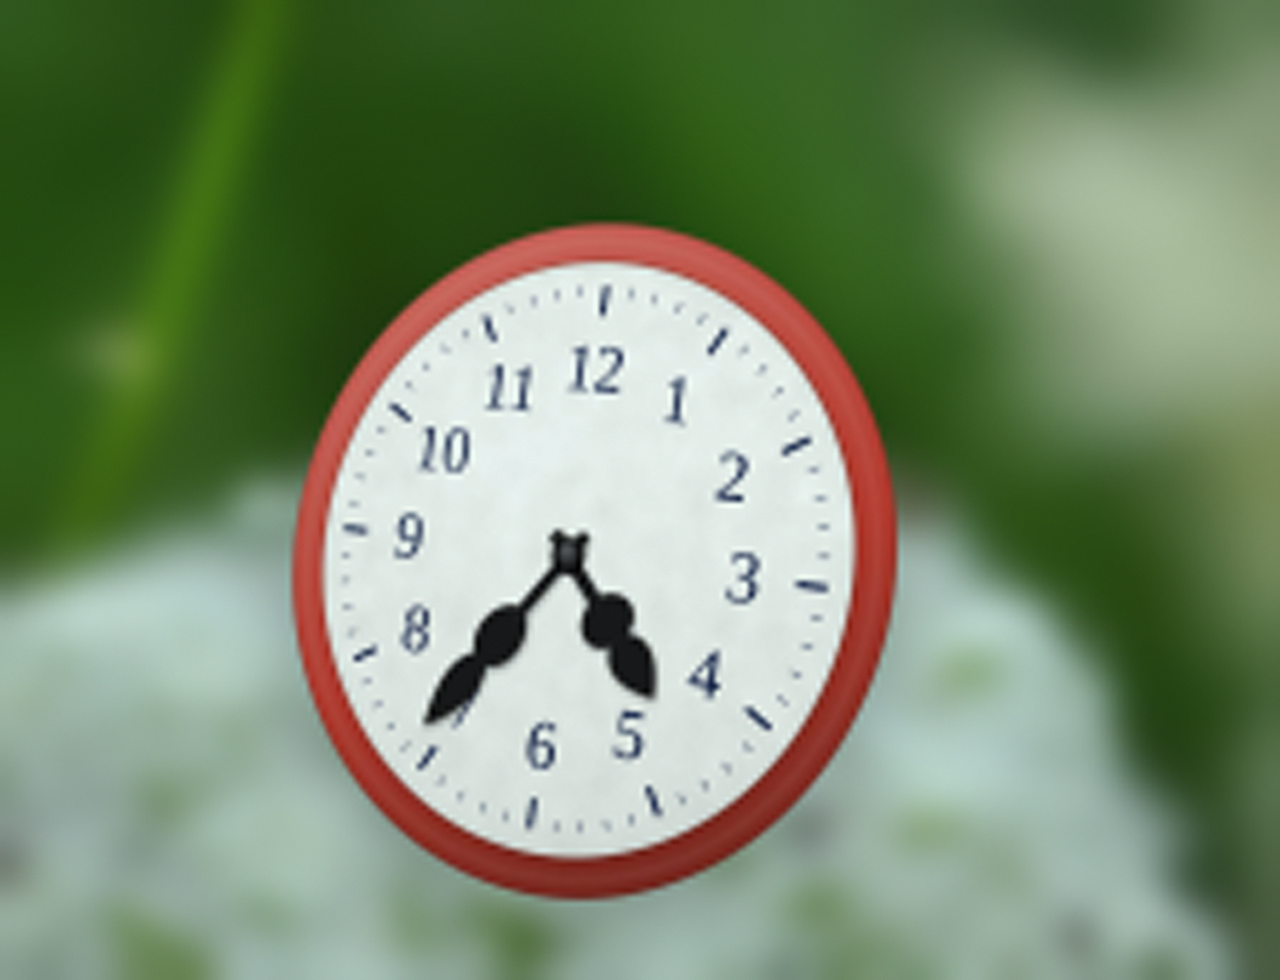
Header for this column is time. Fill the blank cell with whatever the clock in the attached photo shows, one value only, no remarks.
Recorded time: 4:36
